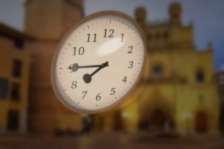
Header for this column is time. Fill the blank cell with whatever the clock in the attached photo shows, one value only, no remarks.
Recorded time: 7:45
